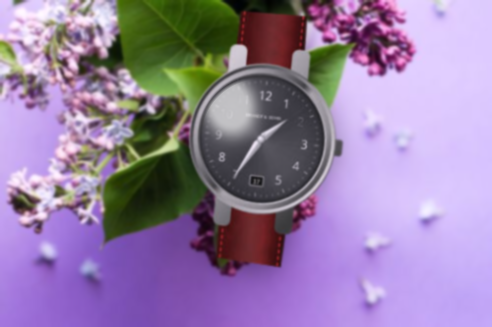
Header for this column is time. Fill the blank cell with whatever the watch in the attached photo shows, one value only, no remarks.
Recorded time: 1:35
